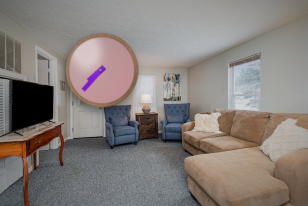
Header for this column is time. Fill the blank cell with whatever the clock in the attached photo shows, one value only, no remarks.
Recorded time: 7:37
